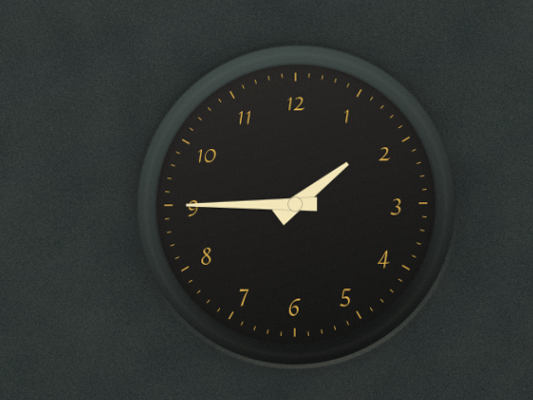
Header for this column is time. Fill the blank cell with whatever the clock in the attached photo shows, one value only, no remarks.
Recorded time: 1:45
